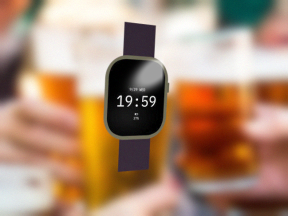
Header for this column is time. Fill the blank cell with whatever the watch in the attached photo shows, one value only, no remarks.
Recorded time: 19:59
